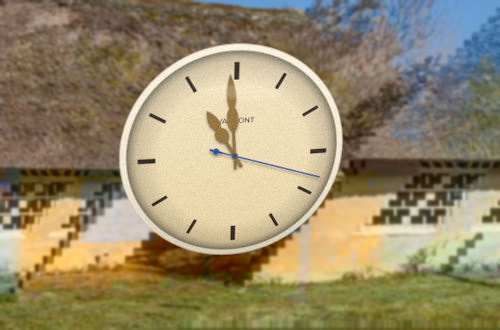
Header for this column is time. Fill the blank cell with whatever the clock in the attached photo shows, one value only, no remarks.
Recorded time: 10:59:18
